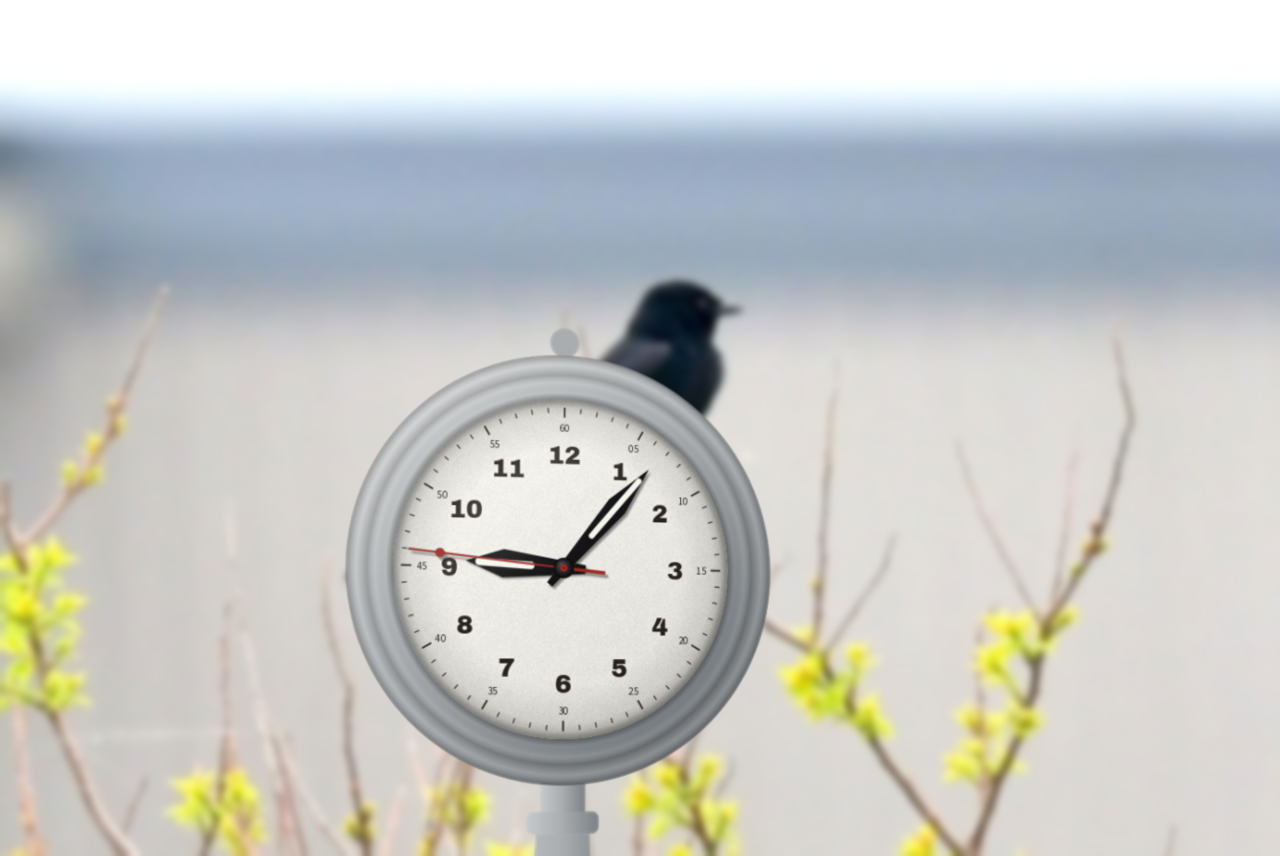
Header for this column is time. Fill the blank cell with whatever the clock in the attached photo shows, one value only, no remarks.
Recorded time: 9:06:46
